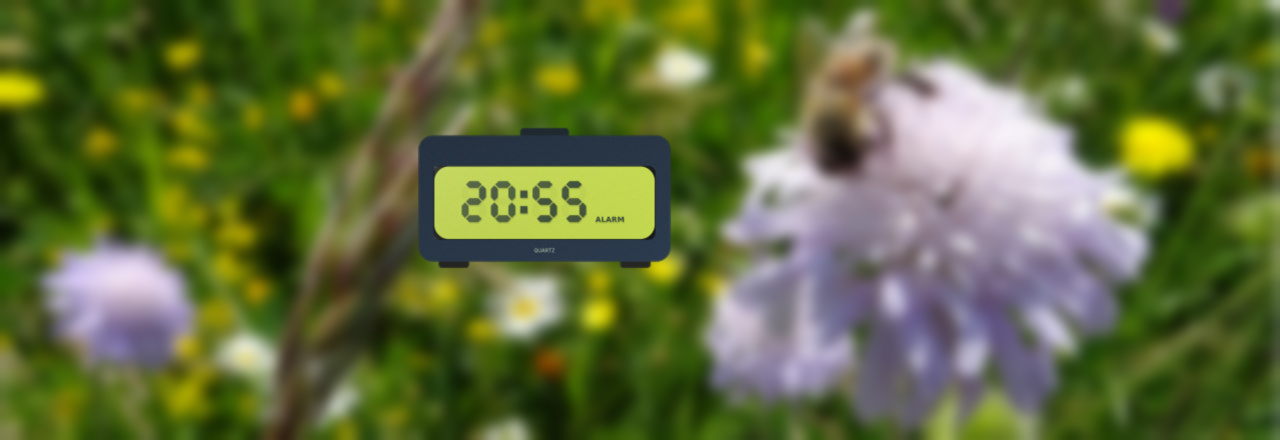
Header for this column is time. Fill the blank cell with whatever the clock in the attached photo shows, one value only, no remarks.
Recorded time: 20:55
